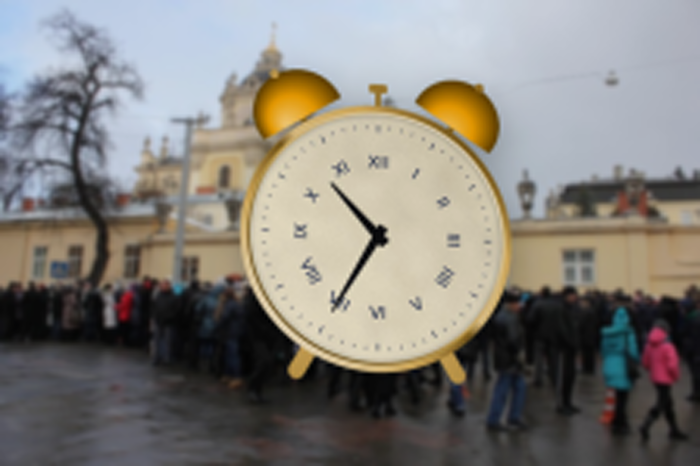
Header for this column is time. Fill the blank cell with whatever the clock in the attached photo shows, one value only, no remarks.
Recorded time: 10:35
